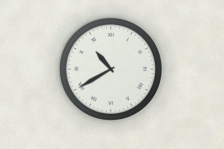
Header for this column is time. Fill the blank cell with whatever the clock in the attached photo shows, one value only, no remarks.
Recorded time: 10:40
